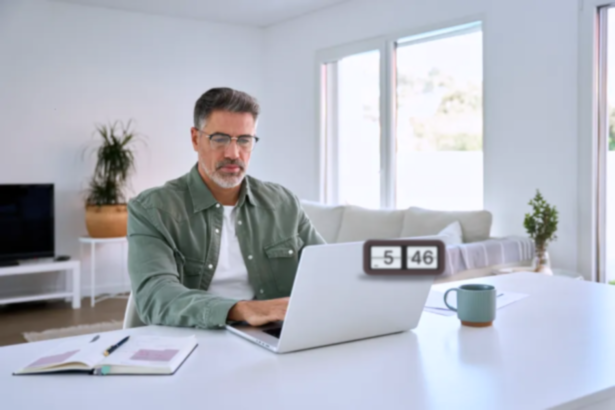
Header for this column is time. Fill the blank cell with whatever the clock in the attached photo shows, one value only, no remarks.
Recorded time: 5:46
